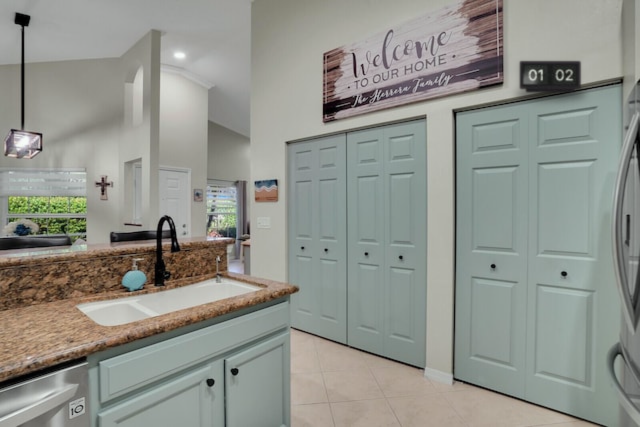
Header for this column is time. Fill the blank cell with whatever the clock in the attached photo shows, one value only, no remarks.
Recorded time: 1:02
